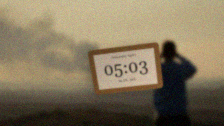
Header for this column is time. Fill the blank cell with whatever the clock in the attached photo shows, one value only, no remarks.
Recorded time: 5:03
